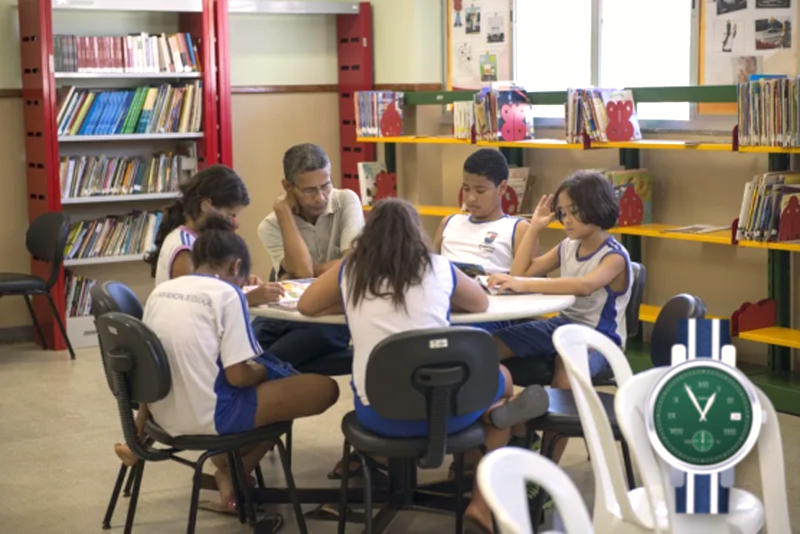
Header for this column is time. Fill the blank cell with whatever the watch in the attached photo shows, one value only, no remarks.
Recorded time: 12:55
